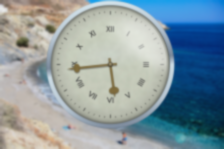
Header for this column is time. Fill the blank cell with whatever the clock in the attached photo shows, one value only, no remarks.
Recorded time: 5:44
